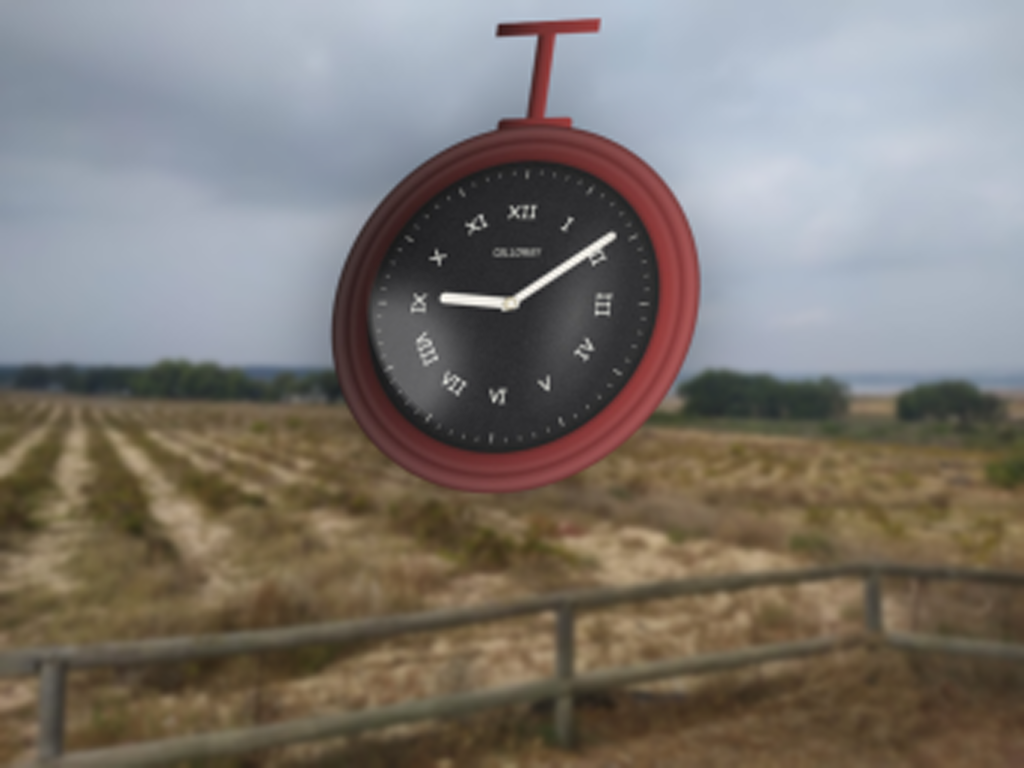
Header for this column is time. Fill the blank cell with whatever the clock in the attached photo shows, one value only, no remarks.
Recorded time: 9:09
